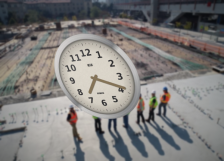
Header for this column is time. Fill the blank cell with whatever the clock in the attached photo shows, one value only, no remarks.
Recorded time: 7:19
